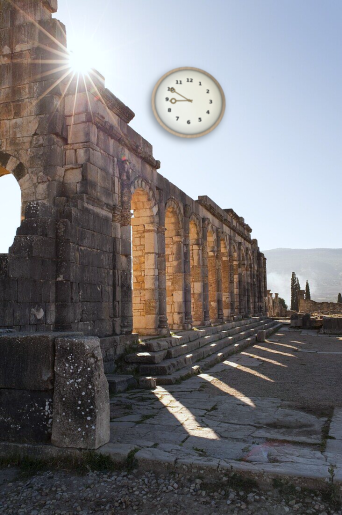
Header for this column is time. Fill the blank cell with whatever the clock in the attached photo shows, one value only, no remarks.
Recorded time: 8:50
